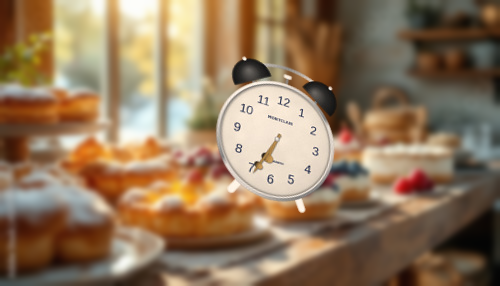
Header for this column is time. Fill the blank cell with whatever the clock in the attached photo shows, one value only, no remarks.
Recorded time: 6:34
